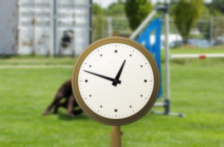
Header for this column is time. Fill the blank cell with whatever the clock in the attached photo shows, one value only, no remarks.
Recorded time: 12:48
